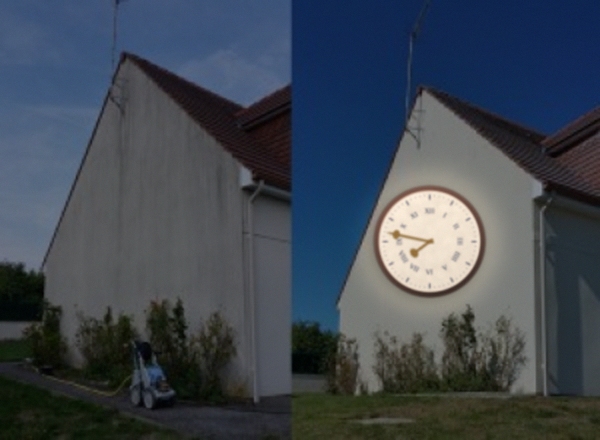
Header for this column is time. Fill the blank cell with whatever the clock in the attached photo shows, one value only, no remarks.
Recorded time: 7:47
